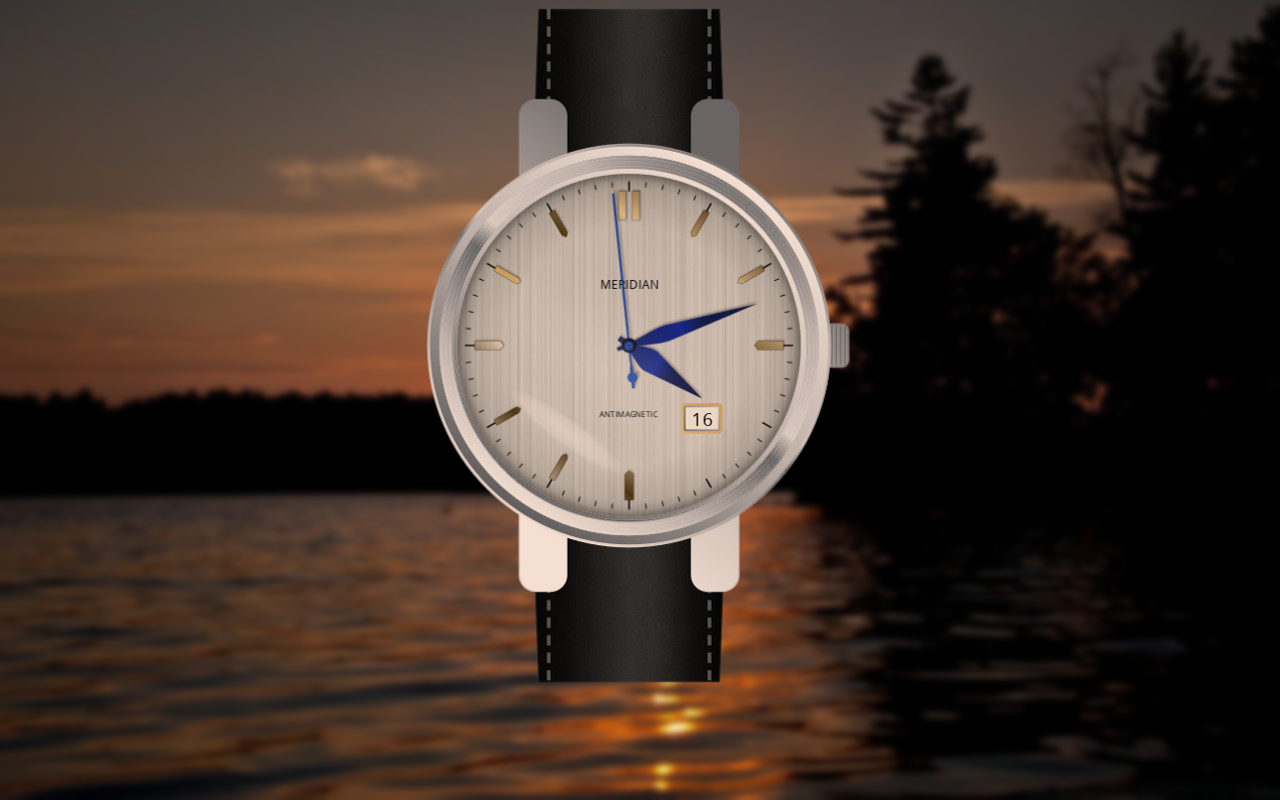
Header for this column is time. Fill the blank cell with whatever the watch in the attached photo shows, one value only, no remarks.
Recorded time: 4:11:59
